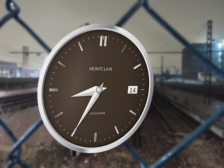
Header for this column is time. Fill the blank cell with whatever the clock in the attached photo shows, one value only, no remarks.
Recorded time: 8:35
